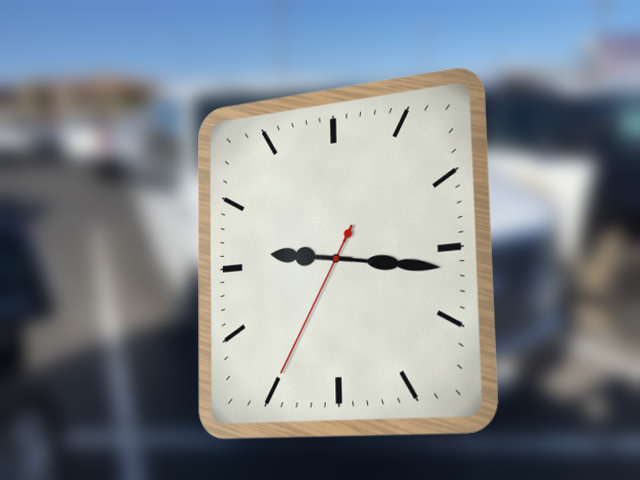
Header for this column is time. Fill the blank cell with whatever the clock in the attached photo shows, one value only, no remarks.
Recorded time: 9:16:35
